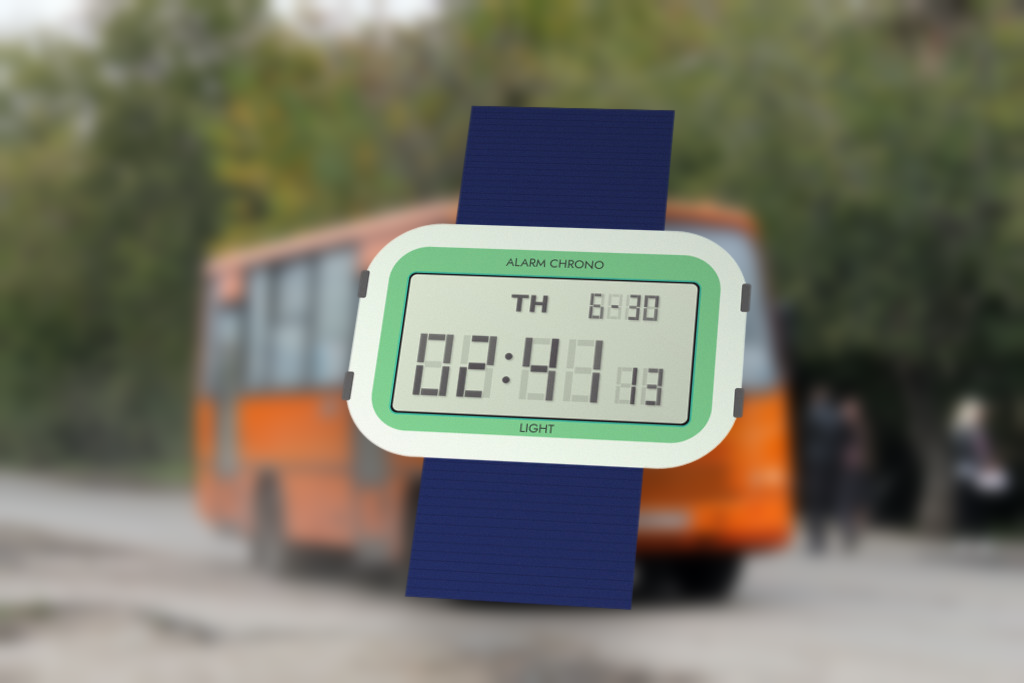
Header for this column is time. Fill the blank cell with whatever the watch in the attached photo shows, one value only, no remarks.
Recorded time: 2:41:13
